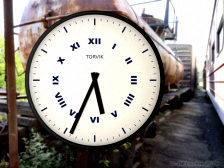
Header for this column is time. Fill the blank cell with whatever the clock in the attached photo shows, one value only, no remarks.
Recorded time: 5:34
